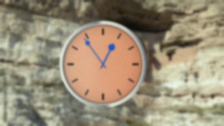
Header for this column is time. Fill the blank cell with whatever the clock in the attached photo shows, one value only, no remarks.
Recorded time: 12:54
